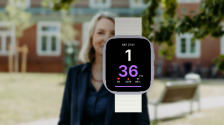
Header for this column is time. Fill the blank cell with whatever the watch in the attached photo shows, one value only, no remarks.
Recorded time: 1:36
